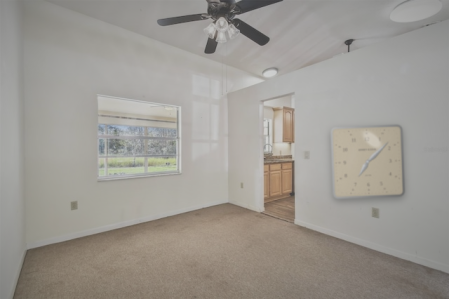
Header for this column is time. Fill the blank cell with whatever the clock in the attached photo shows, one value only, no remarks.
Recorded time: 7:08
